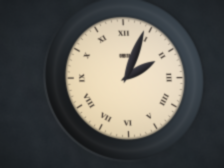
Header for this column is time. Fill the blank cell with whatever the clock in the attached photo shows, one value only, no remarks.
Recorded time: 2:04
